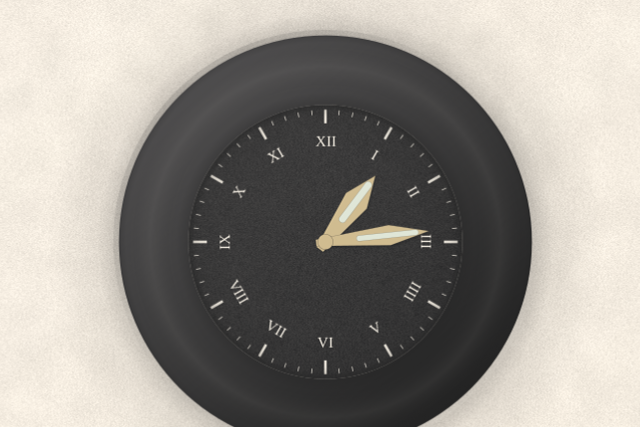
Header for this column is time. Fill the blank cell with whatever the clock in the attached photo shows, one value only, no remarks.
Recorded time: 1:14
